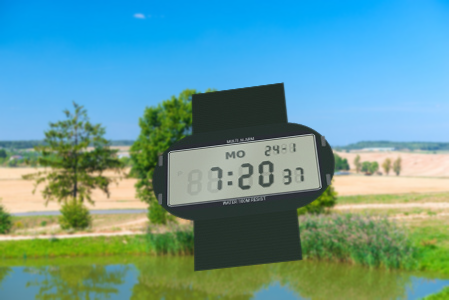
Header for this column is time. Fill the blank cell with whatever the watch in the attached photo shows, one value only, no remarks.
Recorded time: 7:20:37
